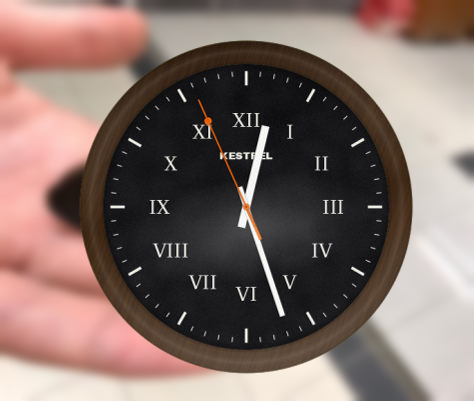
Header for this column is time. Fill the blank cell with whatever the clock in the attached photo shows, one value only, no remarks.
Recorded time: 12:26:56
